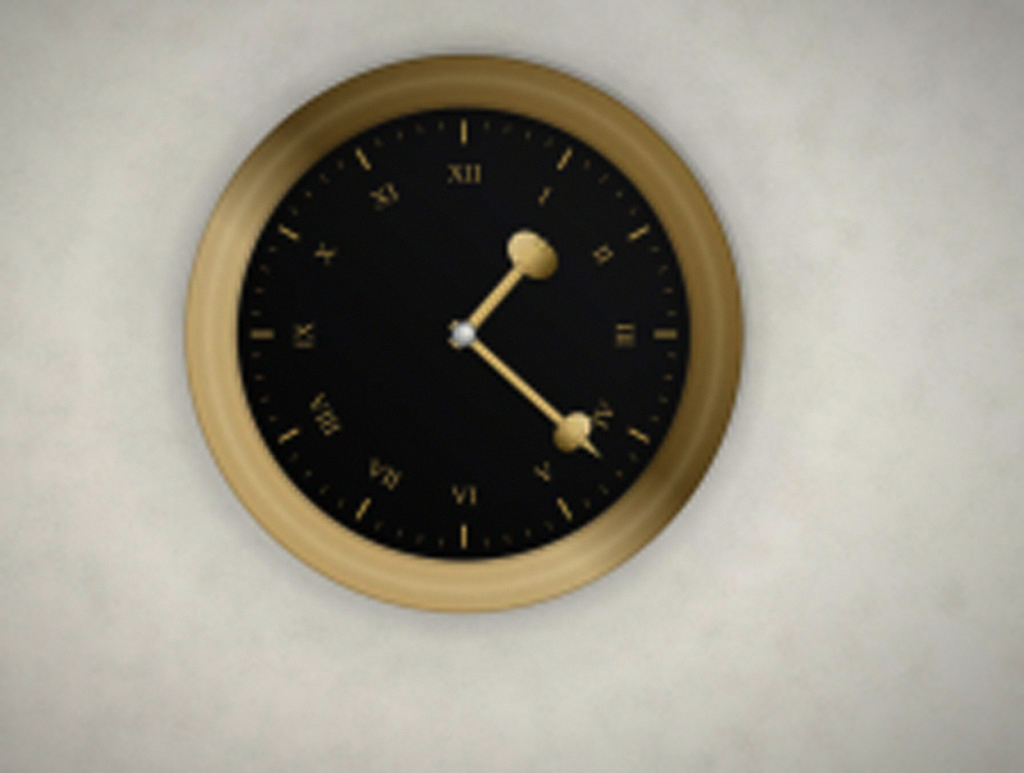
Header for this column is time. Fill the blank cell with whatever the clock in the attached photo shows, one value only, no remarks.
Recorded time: 1:22
